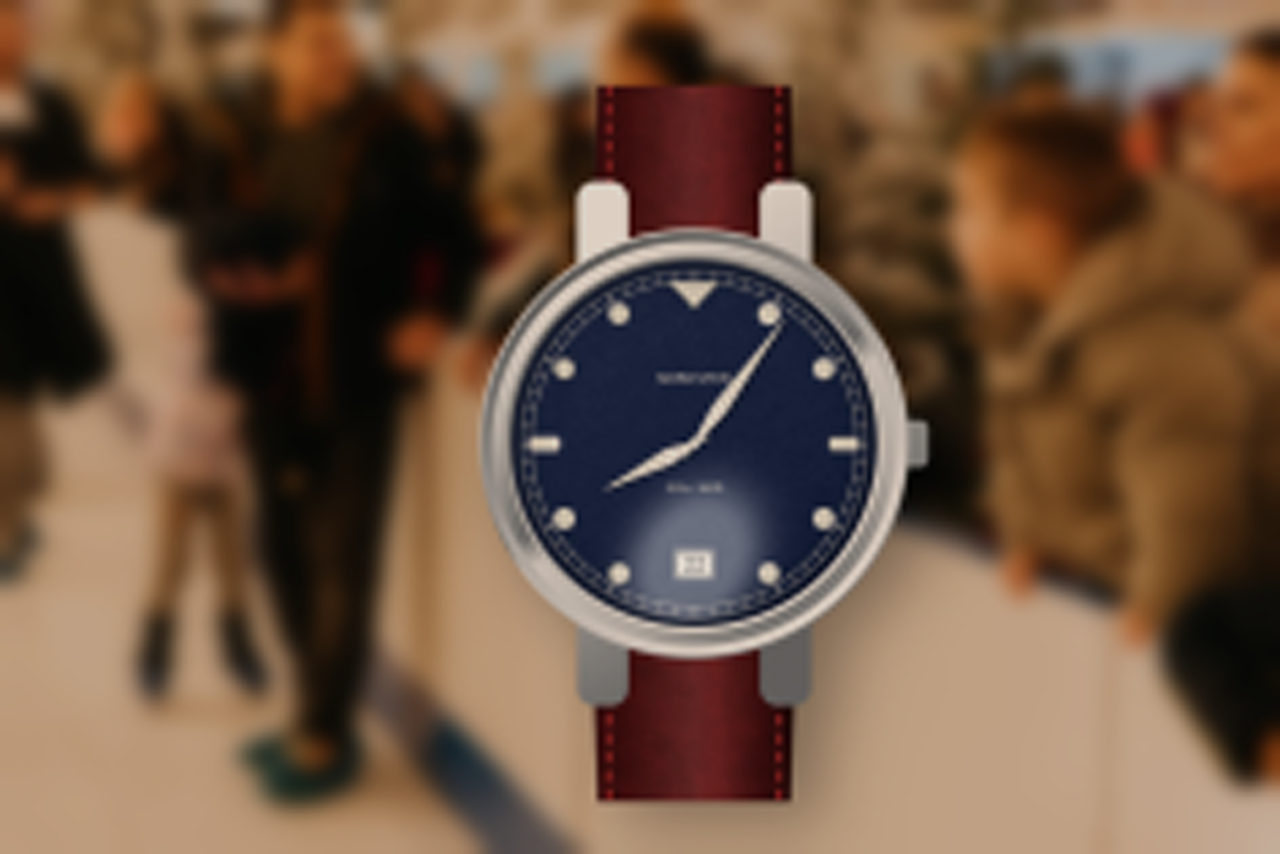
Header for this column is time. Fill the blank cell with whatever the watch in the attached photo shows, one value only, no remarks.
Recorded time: 8:06
